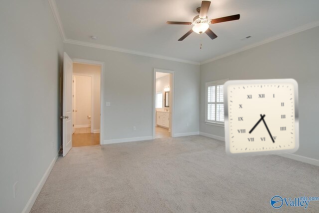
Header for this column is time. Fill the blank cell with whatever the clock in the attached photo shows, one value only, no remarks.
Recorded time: 7:26
